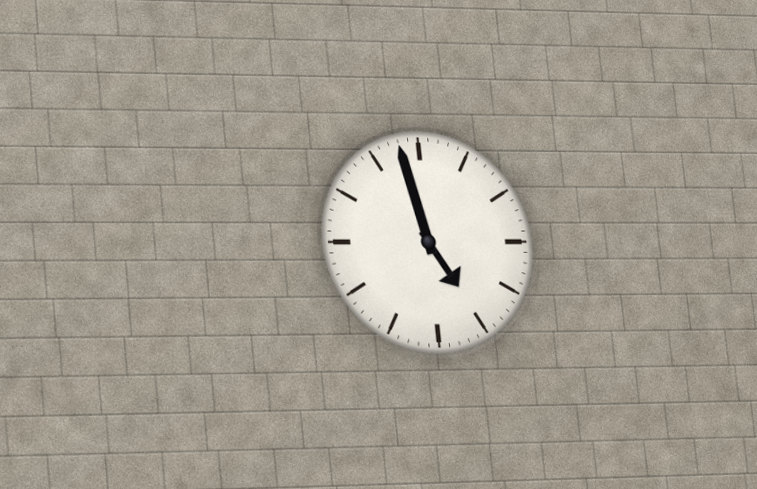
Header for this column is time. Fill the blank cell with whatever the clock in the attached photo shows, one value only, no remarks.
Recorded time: 4:58
